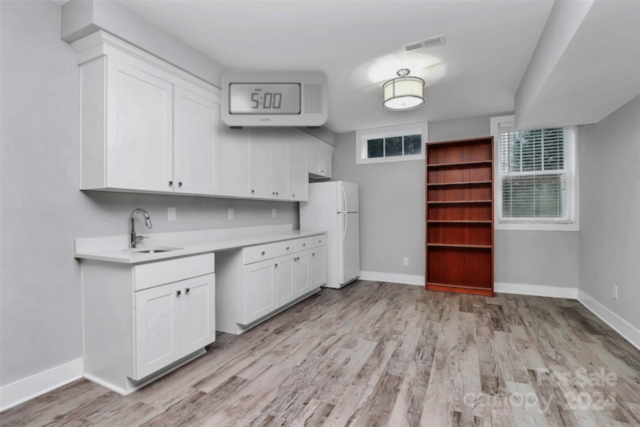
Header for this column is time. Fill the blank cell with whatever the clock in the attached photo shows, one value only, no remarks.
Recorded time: 5:00
